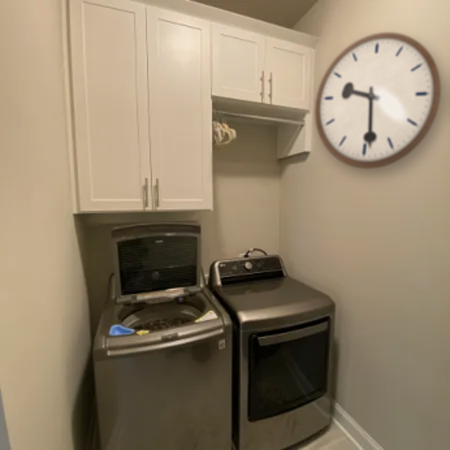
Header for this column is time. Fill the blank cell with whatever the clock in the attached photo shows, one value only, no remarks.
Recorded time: 9:29
